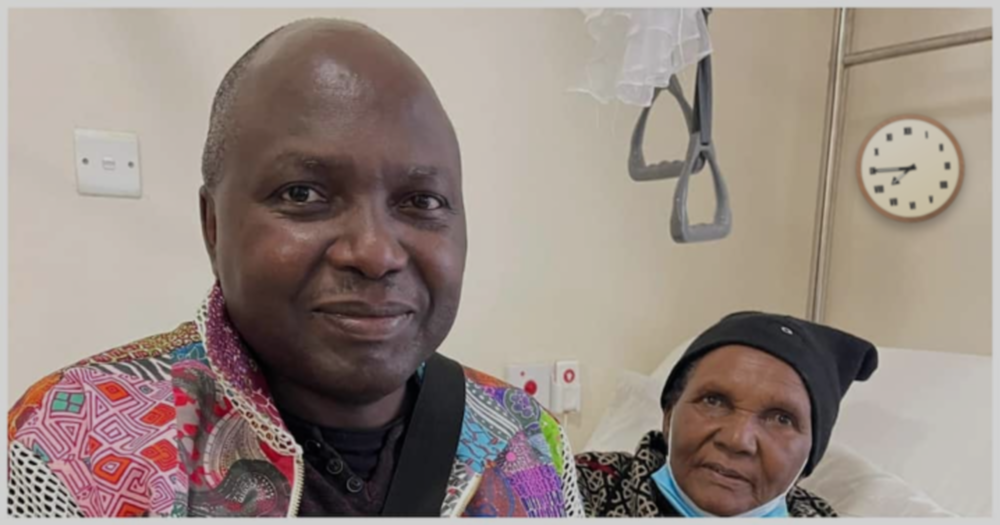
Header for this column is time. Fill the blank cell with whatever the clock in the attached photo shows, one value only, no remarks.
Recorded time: 7:45
